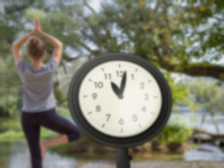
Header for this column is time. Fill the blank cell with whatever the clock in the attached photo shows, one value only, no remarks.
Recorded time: 11:02
